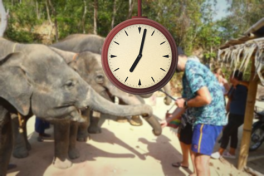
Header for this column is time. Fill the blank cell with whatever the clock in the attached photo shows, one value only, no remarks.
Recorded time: 7:02
